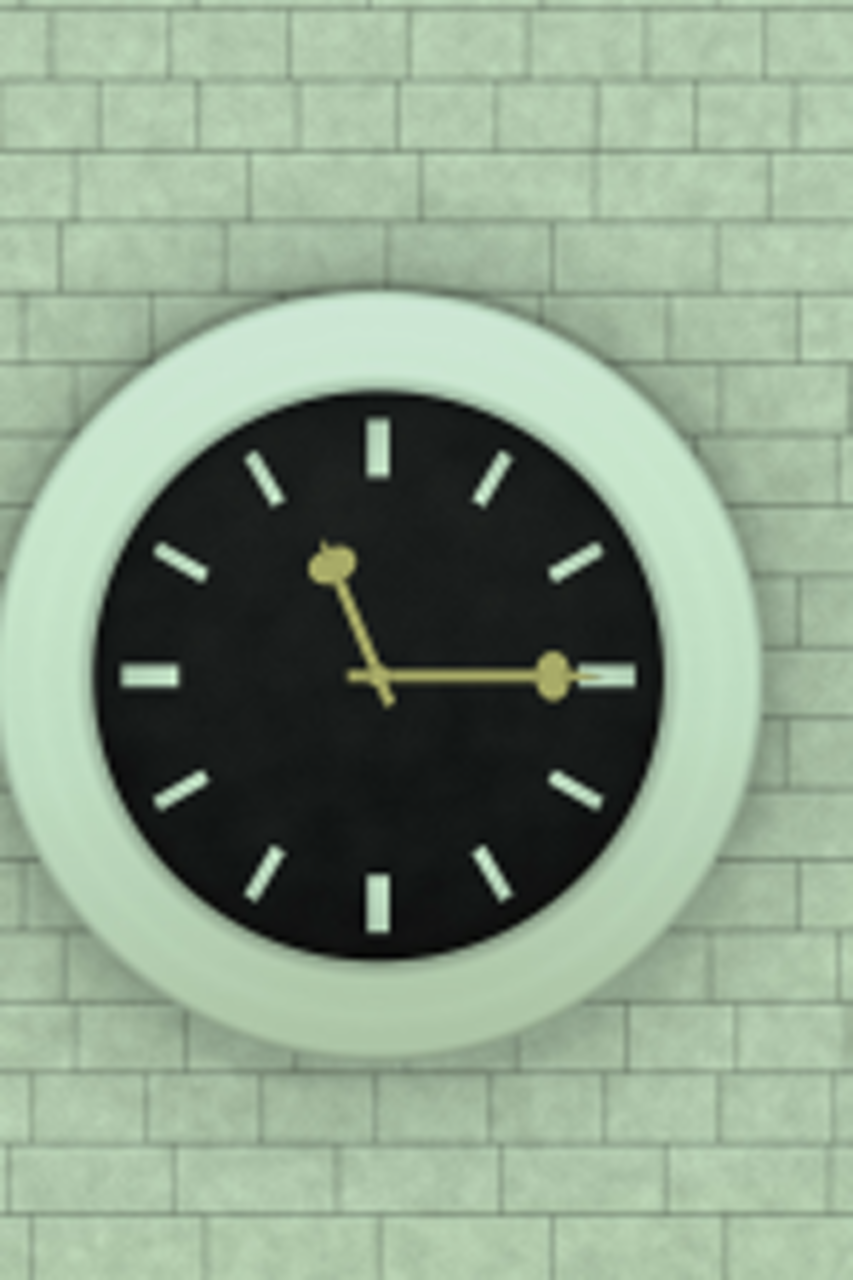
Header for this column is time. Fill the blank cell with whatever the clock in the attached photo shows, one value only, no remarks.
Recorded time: 11:15
